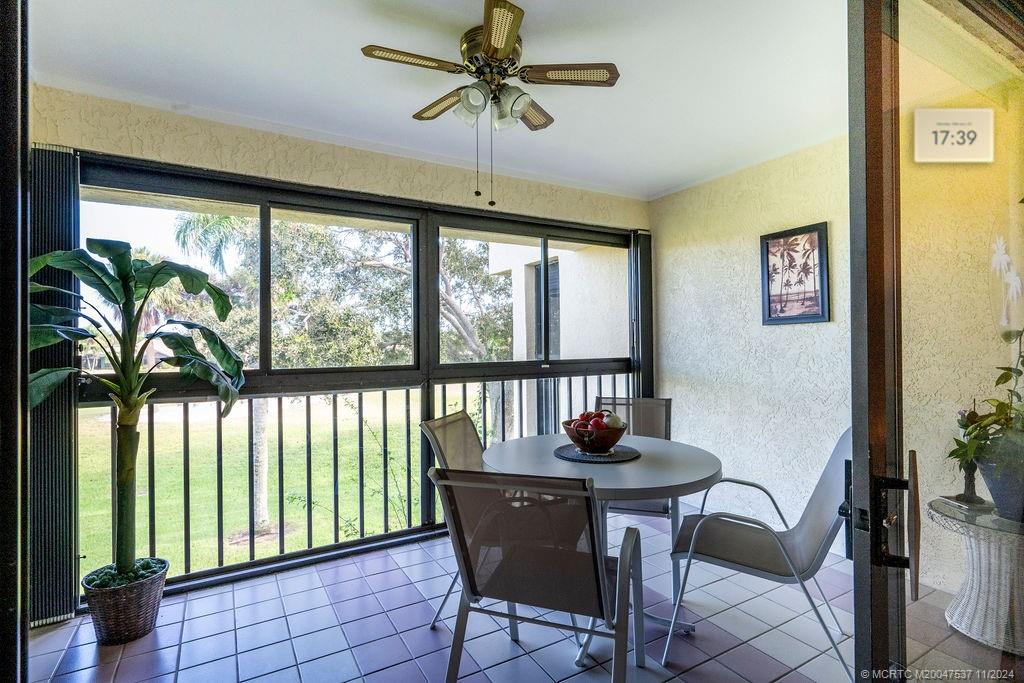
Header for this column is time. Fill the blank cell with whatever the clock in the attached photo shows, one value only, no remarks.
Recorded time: 17:39
